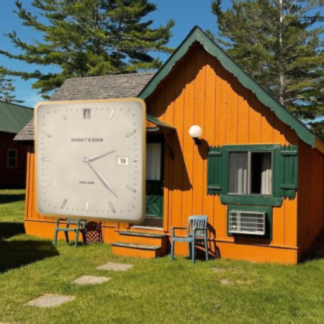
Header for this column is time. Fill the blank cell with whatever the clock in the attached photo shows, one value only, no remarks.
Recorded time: 2:23
